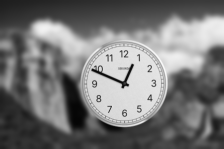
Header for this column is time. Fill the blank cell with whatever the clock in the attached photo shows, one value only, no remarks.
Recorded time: 12:49
